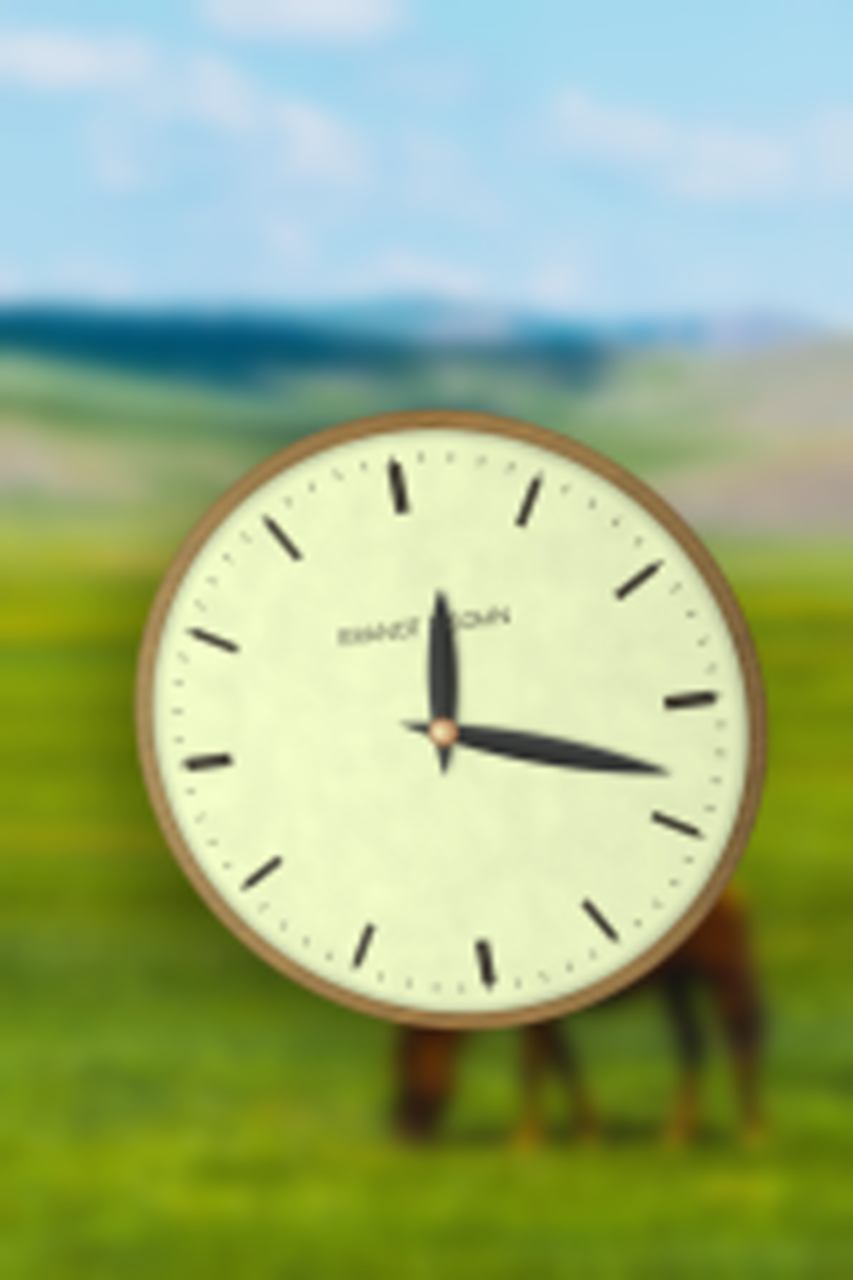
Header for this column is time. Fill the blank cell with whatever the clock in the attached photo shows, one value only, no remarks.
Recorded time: 12:18
